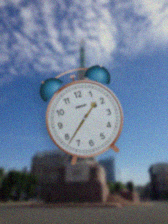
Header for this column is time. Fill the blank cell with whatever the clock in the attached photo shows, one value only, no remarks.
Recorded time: 1:38
